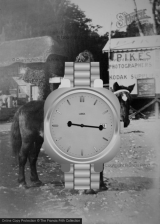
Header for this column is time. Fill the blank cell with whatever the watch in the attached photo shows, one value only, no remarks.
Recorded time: 9:16
